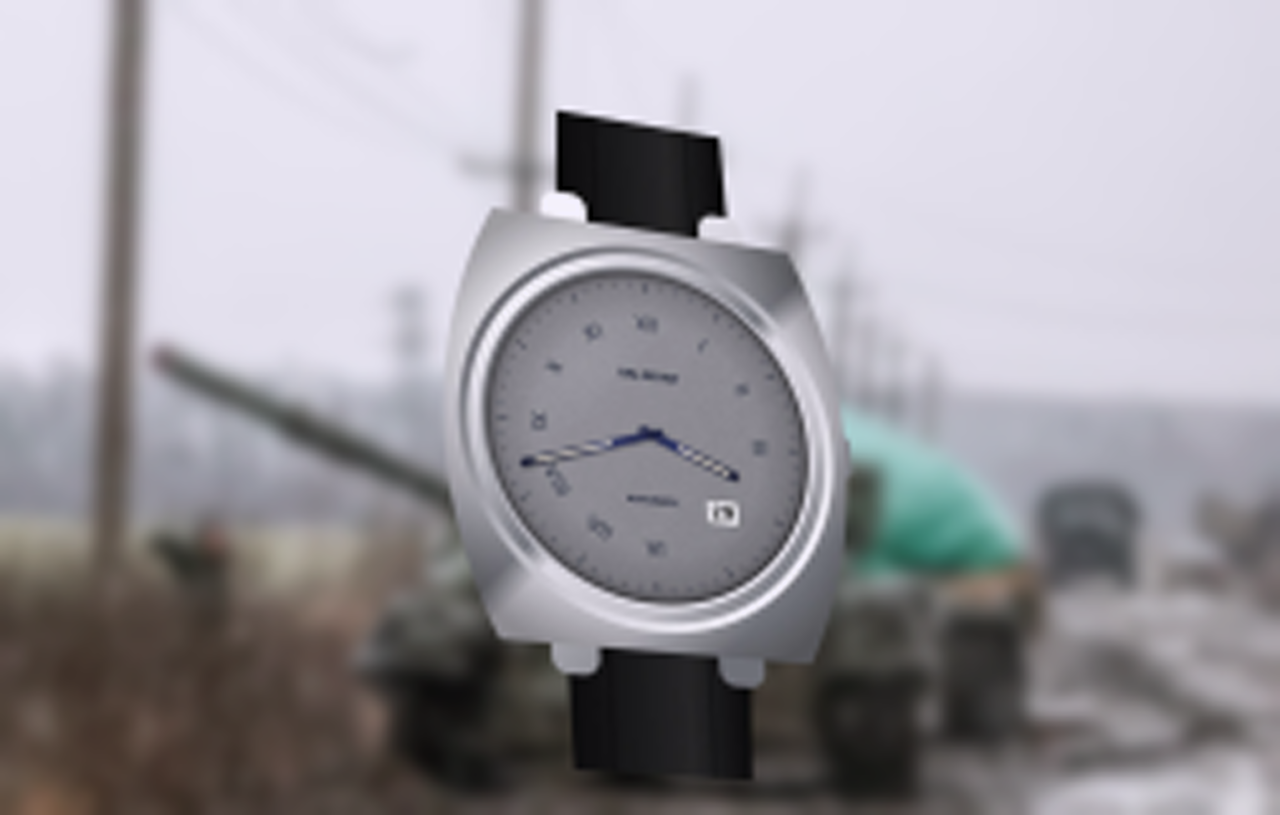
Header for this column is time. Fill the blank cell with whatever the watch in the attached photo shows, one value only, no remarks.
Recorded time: 3:42
